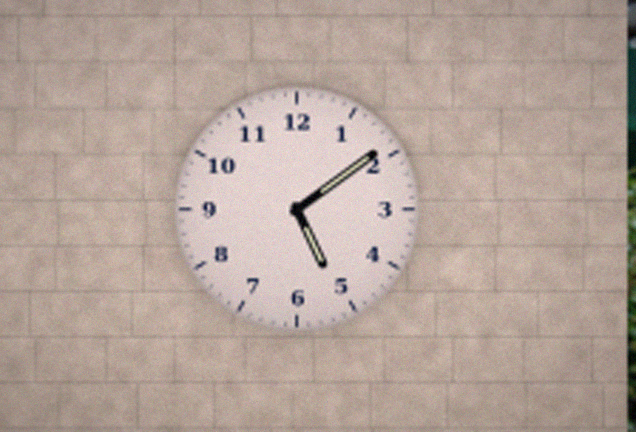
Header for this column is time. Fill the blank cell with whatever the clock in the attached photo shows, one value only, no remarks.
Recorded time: 5:09
